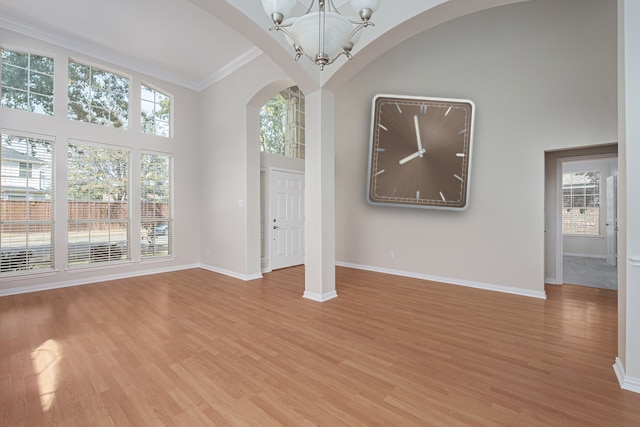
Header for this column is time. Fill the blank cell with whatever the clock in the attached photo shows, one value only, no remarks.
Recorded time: 7:58
